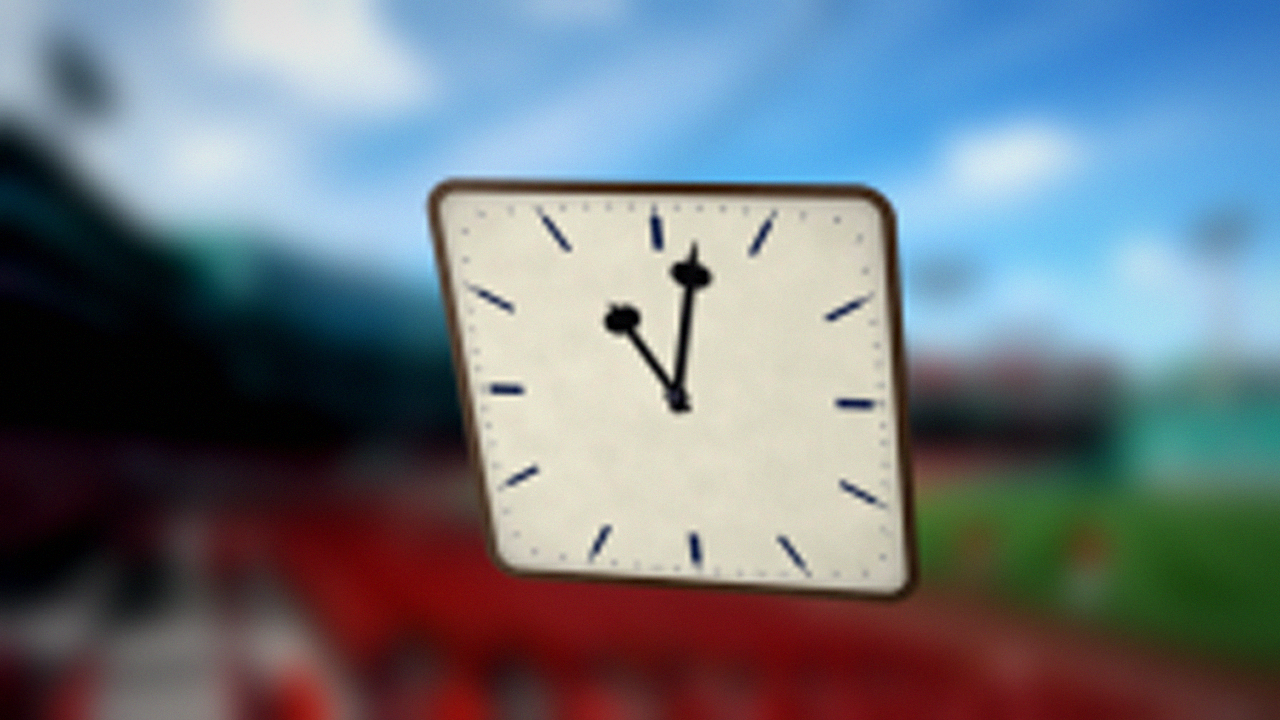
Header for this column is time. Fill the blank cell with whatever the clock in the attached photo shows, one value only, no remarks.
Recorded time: 11:02
